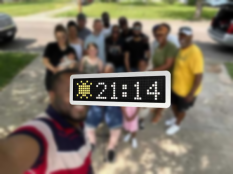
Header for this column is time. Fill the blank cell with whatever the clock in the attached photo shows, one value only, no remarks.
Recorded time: 21:14
